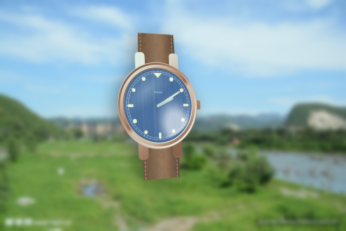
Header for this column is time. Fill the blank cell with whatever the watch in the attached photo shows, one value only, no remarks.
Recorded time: 2:10
